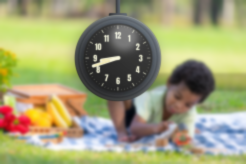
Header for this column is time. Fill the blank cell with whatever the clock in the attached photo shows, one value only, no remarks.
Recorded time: 8:42
